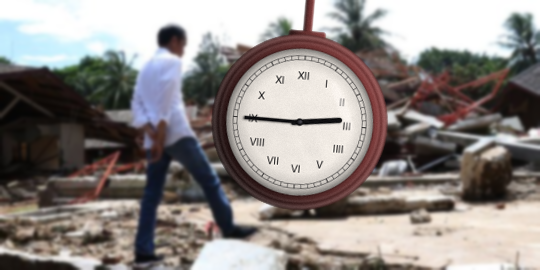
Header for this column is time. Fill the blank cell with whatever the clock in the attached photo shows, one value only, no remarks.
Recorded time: 2:45
